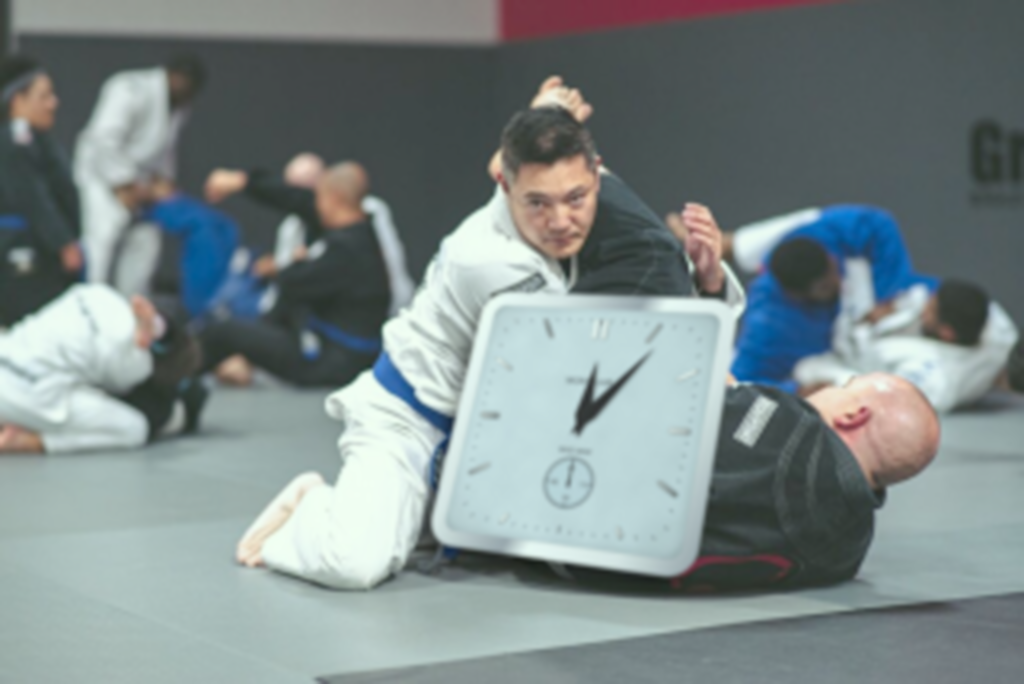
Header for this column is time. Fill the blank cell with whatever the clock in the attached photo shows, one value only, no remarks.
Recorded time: 12:06
